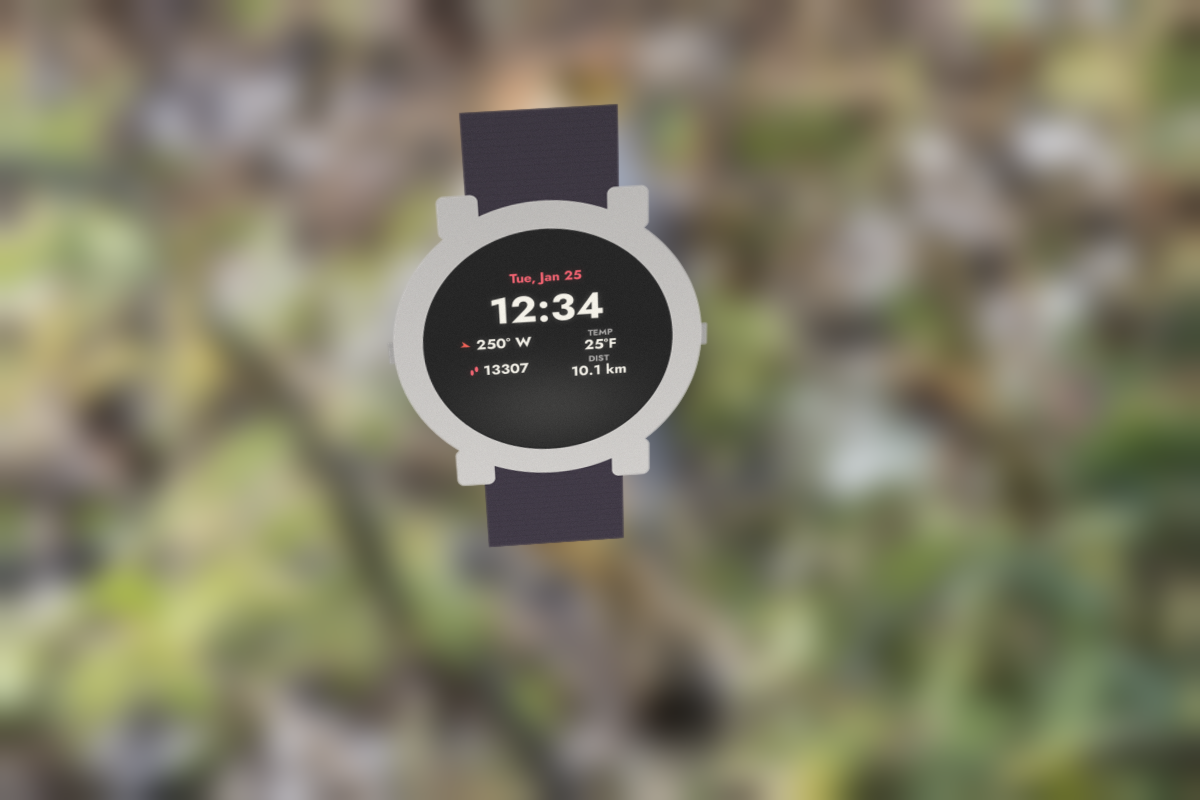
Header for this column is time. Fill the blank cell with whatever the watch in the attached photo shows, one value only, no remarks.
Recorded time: 12:34
